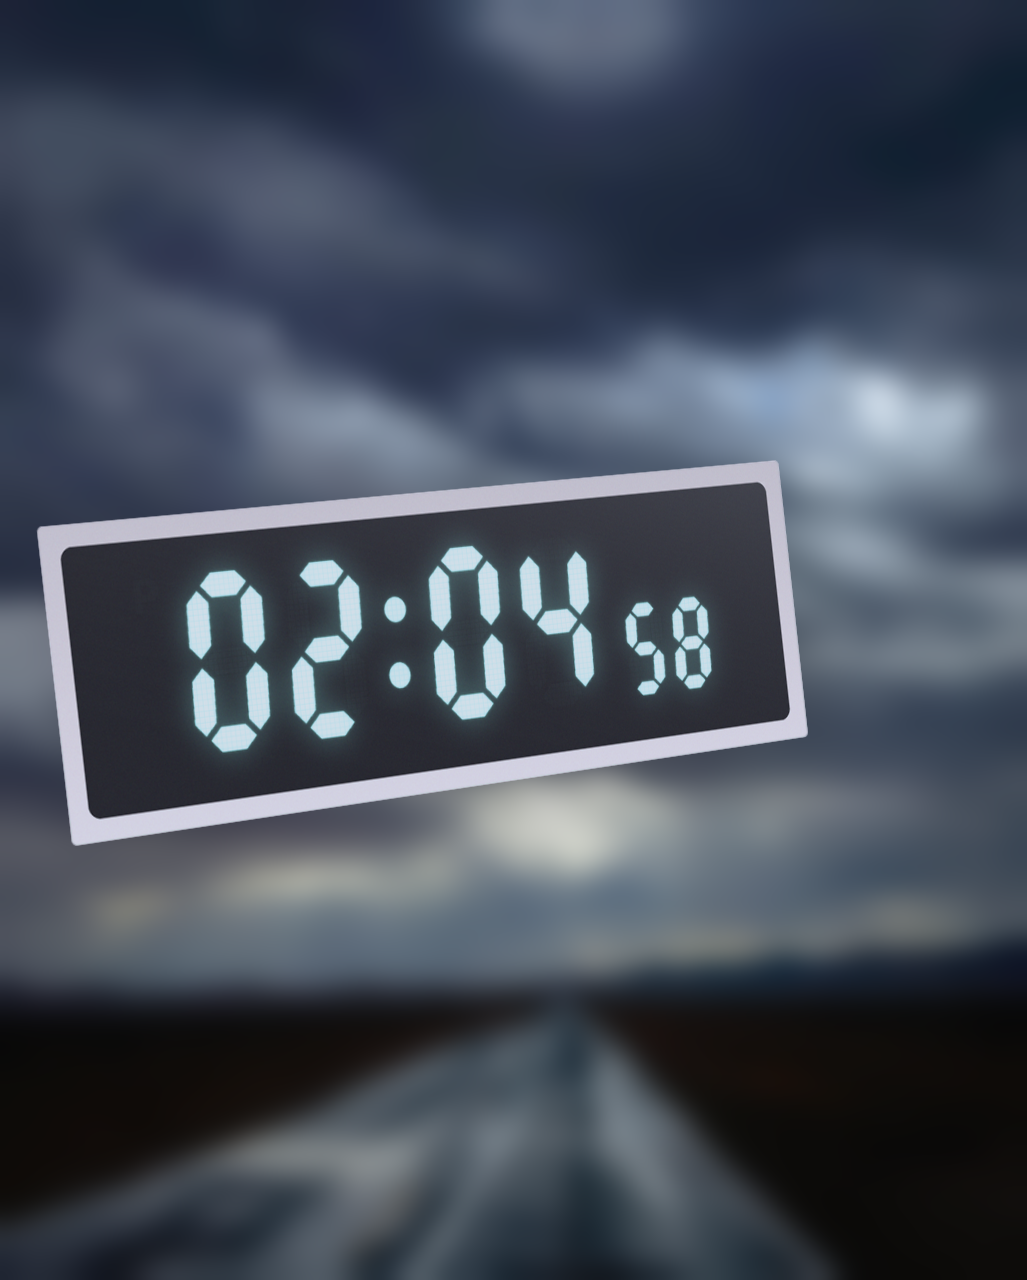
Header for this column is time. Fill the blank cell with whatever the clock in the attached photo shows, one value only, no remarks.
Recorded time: 2:04:58
